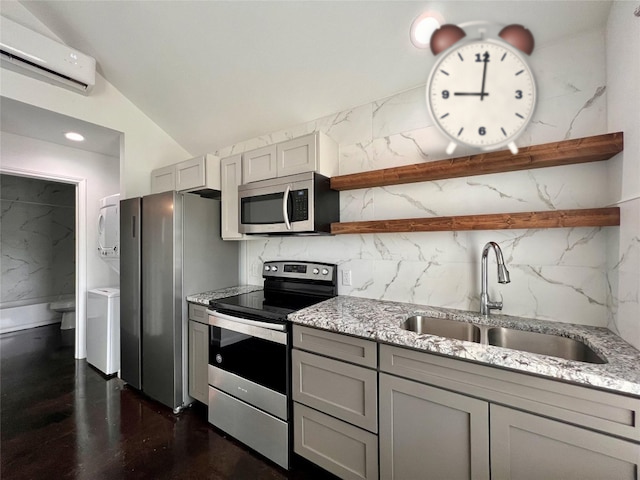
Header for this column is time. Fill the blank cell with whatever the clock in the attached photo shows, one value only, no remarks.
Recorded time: 9:01
